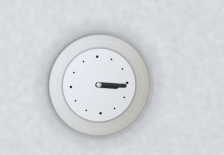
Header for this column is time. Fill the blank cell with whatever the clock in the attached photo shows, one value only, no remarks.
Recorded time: 3:16
